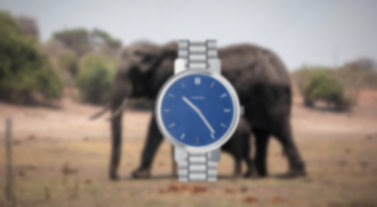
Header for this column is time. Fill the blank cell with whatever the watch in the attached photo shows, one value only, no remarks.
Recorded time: 10:24
